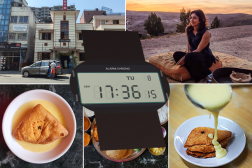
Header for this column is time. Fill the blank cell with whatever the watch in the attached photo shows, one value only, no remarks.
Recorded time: 17:36:15
